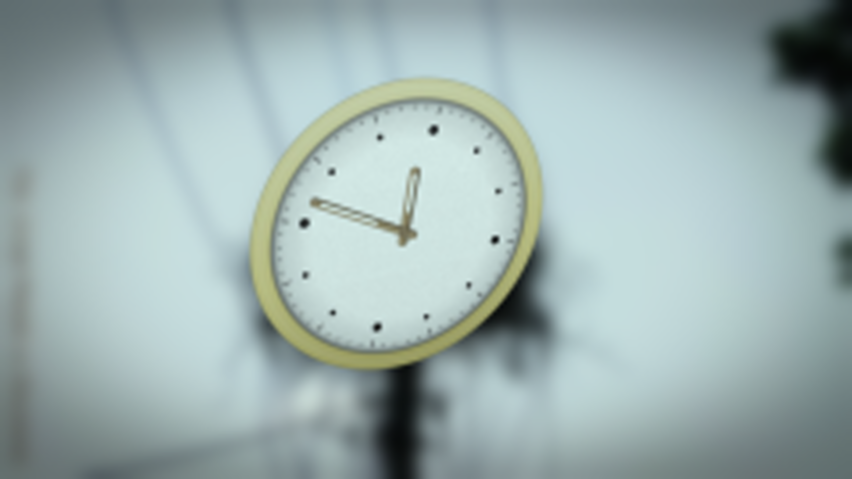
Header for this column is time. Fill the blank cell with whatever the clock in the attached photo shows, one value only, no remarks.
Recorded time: 11:47
